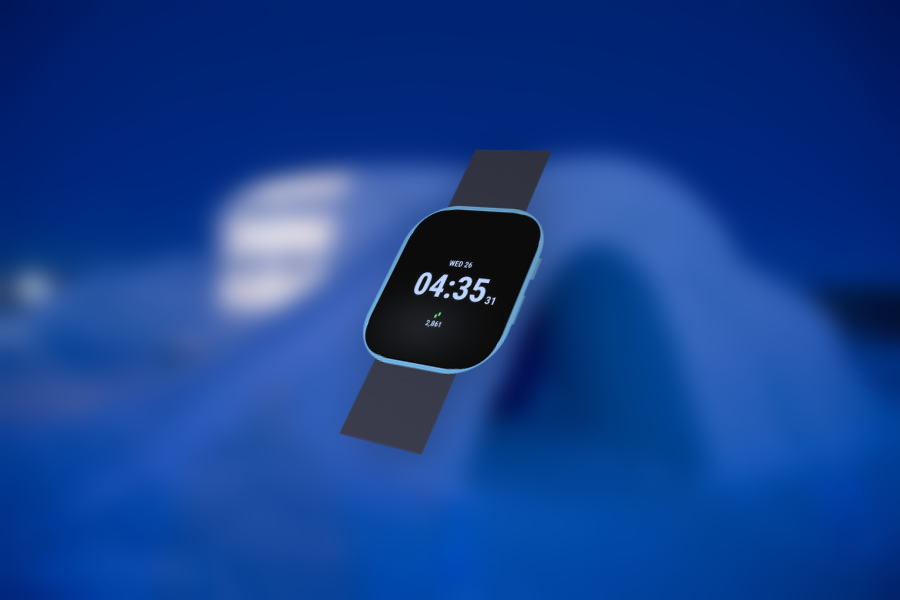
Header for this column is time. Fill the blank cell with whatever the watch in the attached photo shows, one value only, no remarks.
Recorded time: 4:35:31
